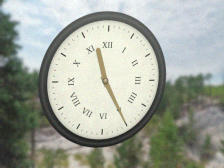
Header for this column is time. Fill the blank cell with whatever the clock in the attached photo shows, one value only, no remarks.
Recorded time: 11:25
